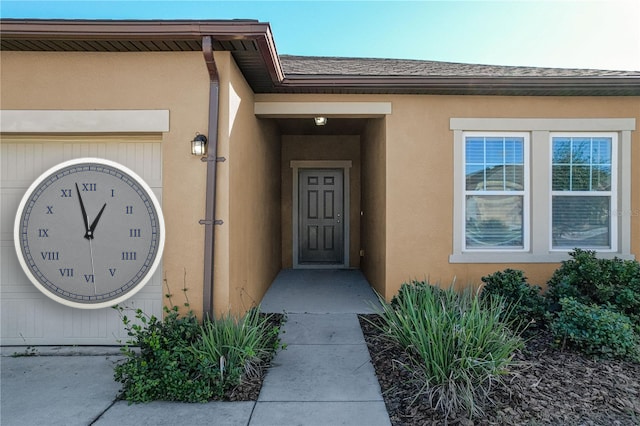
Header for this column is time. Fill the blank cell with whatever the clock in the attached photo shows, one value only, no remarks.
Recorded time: 12:57:29
